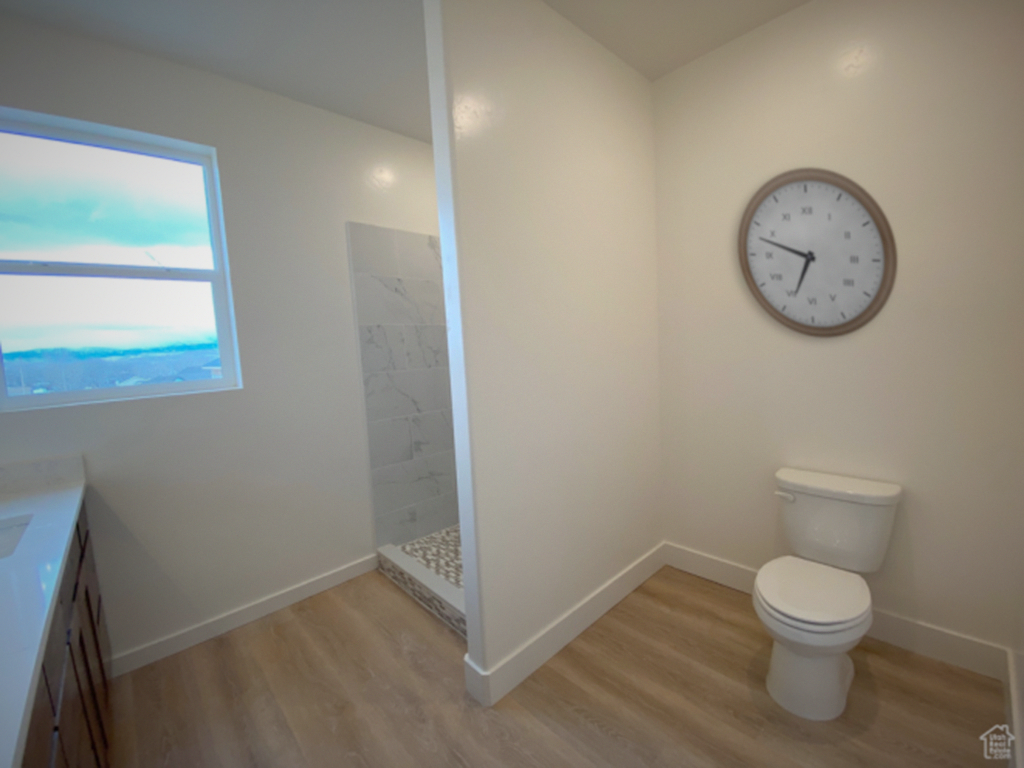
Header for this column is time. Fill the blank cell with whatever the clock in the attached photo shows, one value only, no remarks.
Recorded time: 6:48
